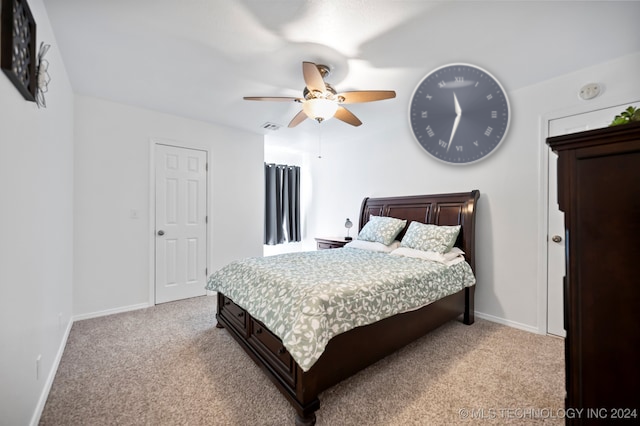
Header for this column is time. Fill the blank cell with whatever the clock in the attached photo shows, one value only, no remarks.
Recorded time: 11:33
